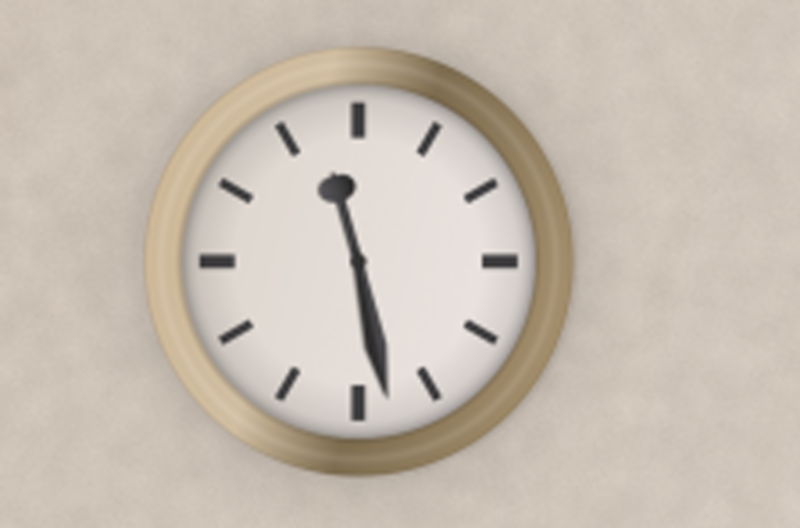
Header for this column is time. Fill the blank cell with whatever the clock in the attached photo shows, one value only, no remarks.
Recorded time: 11:28
